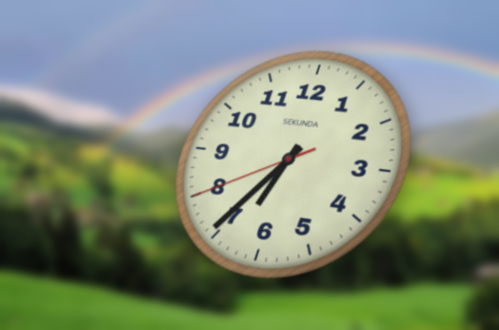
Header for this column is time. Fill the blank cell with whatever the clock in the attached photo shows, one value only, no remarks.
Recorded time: 6:35:40
